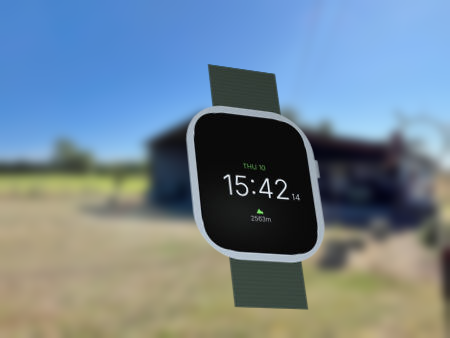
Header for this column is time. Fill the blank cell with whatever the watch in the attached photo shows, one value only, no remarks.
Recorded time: 15:42:14
